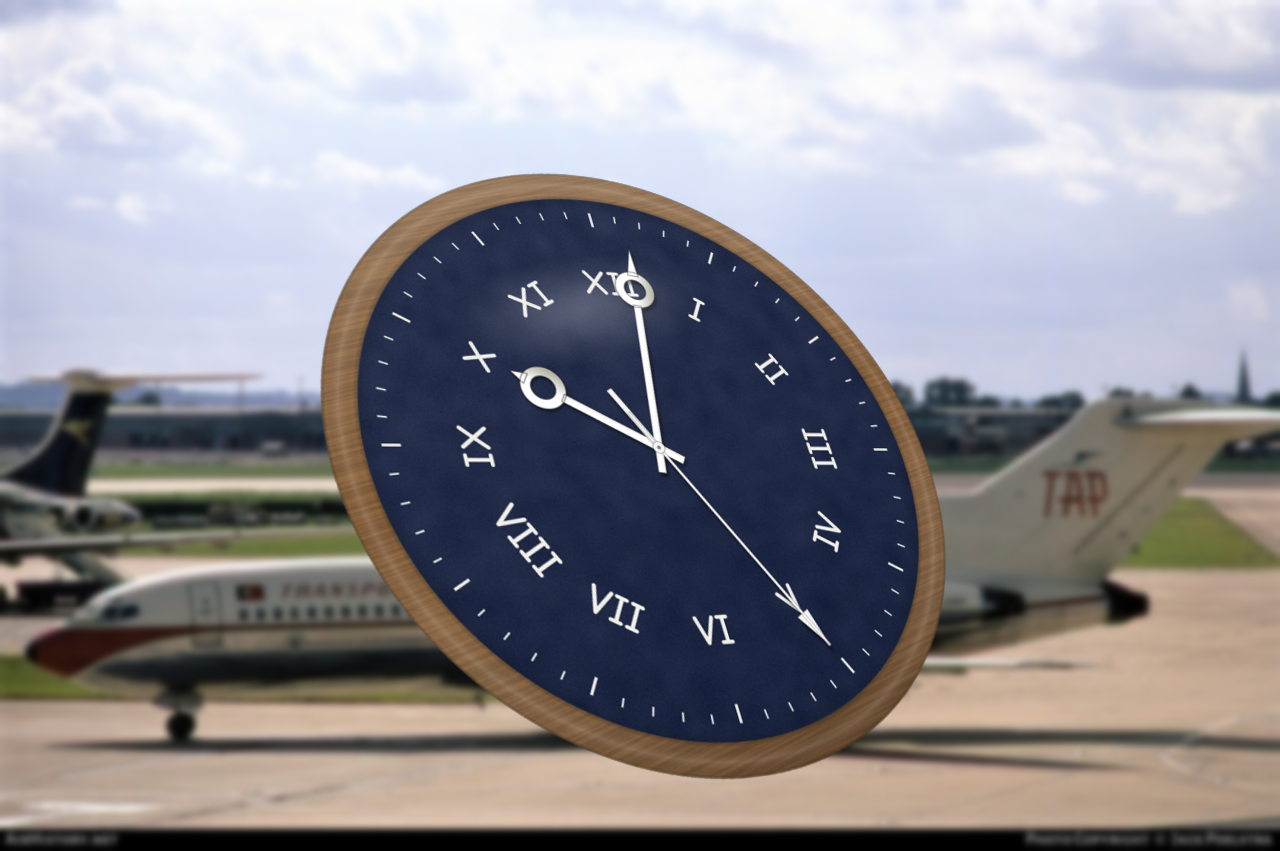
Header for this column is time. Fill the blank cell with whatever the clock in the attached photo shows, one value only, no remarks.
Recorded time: 10:01:25
